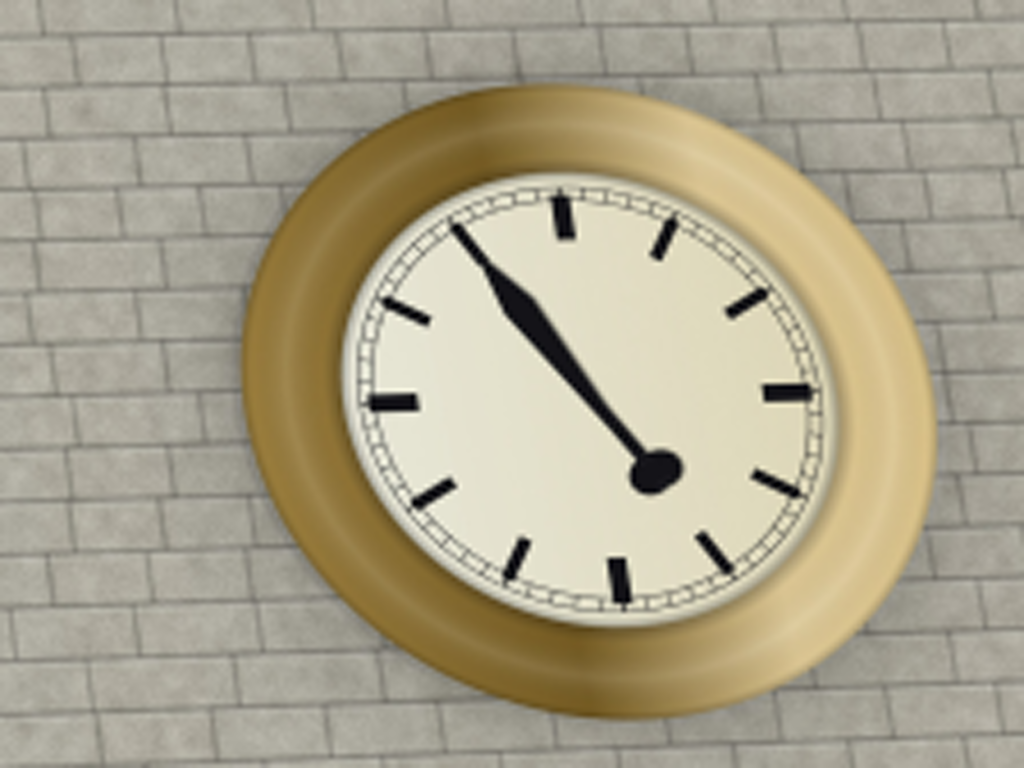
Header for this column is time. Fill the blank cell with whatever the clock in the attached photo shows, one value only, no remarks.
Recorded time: 4:55
